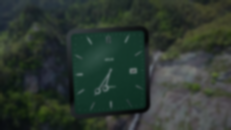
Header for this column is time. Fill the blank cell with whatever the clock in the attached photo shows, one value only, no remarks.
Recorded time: 6:36
